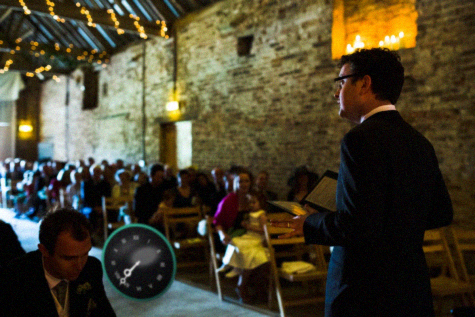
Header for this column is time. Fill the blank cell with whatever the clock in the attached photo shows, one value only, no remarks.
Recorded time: 7:37
